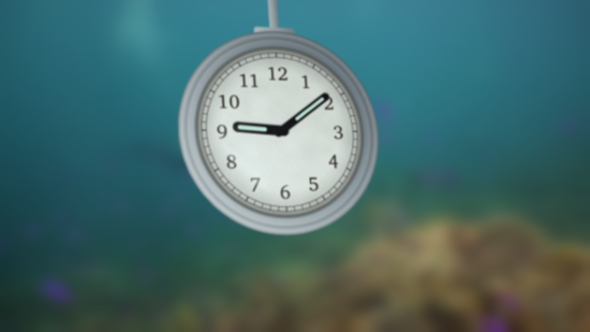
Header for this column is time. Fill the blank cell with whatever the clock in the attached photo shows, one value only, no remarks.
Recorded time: 9:09
